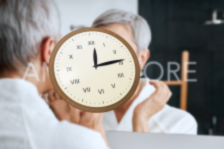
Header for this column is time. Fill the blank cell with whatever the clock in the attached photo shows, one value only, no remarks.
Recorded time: 12:14
